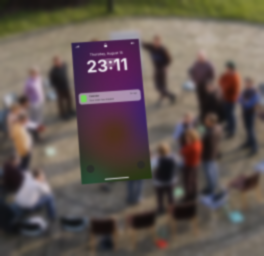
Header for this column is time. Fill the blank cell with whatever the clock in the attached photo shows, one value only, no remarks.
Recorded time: 23:11
